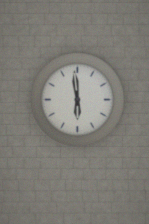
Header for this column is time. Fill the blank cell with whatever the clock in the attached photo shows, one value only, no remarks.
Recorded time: 5:59
